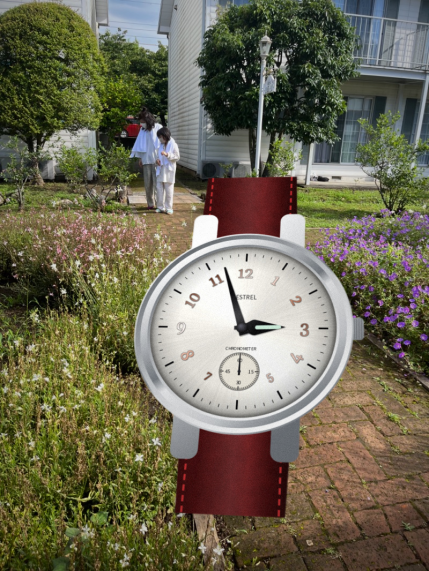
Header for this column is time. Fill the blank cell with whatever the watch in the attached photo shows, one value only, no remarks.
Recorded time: 2:57
